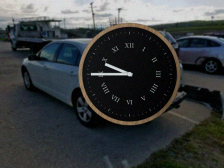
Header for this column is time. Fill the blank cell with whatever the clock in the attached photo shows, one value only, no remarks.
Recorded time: 9:45
